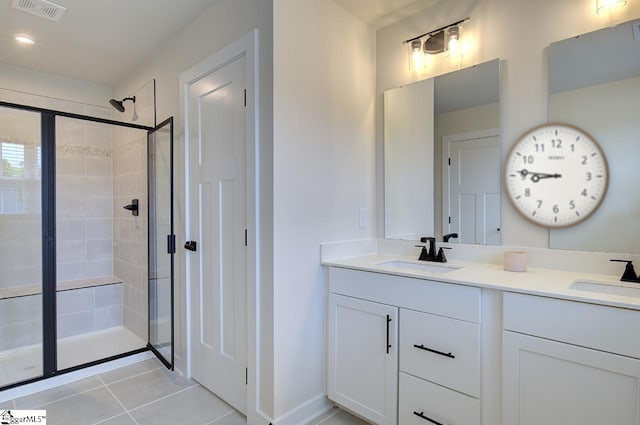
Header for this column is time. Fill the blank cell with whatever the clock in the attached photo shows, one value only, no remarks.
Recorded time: 8:46
